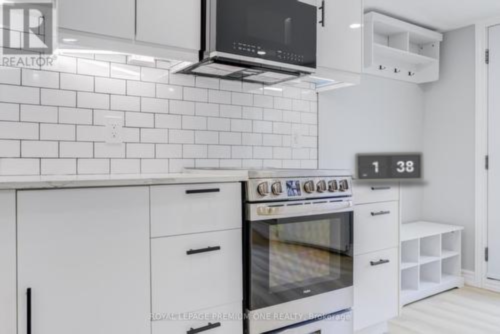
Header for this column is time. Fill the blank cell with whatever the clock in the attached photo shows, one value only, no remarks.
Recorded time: 1:38
